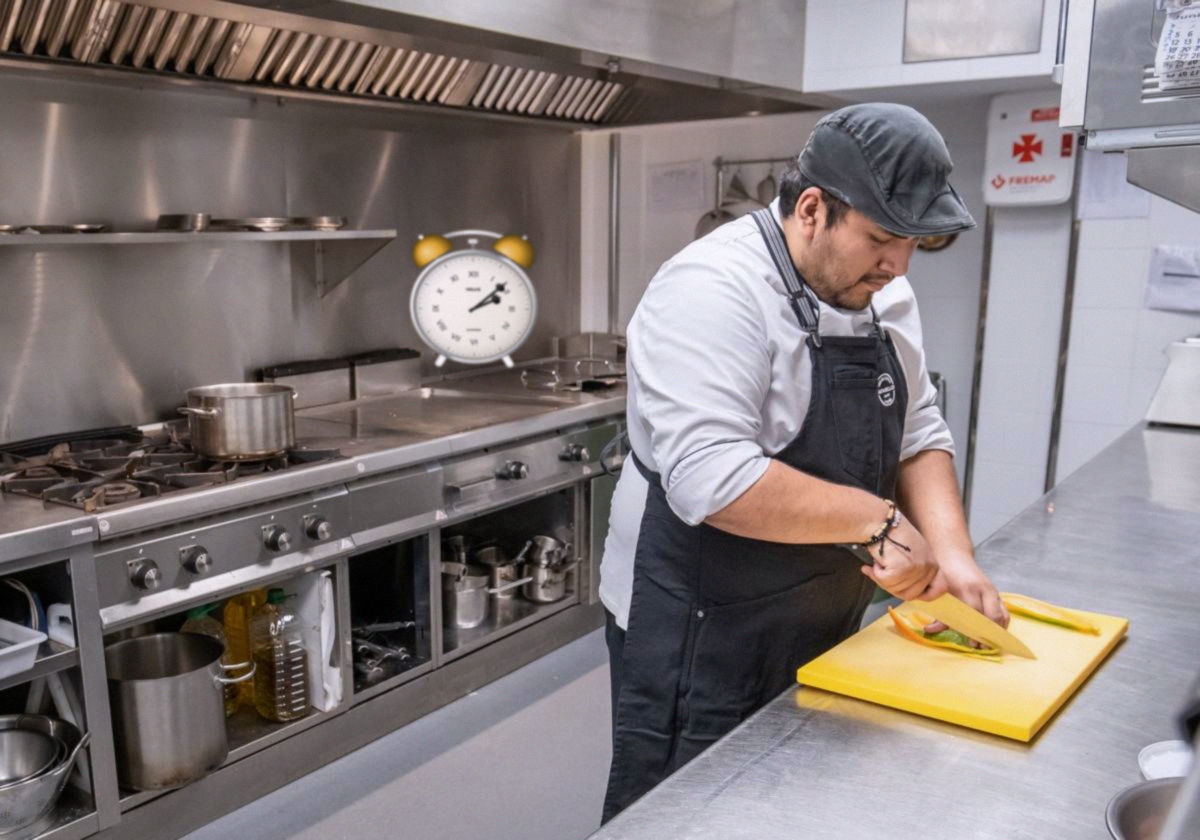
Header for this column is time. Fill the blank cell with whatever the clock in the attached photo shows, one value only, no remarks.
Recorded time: 2:08
